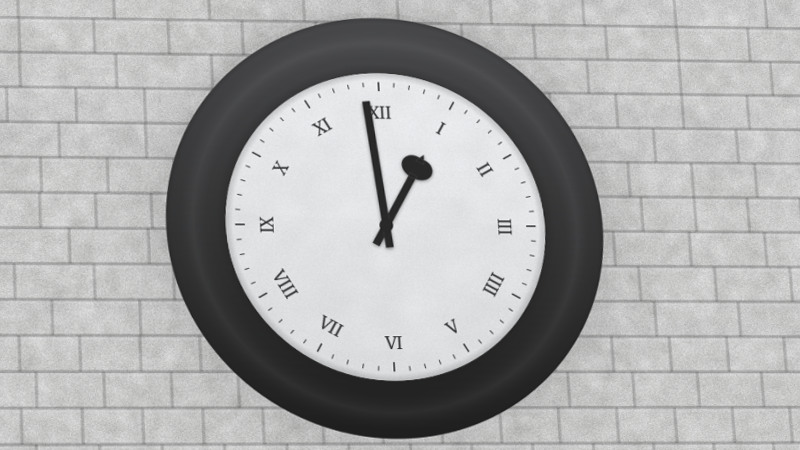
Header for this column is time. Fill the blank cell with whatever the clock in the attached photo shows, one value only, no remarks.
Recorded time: 12:59
